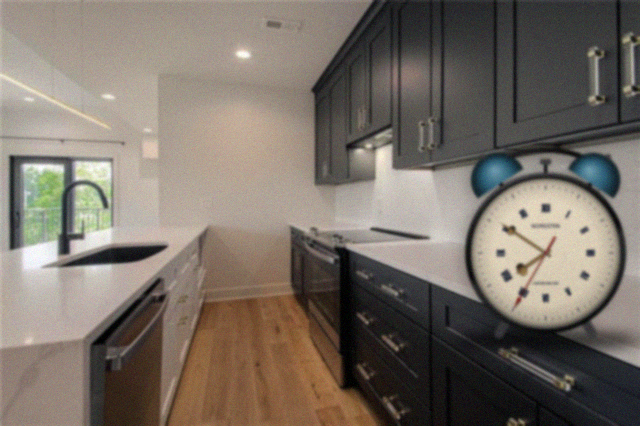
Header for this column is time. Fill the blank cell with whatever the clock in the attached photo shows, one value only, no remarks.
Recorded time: 7:50:35
